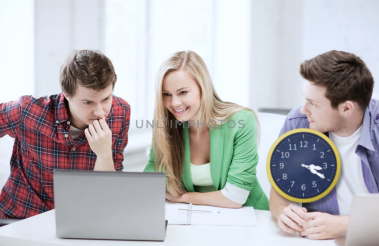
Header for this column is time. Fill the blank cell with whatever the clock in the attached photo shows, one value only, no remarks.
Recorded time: 3:20
